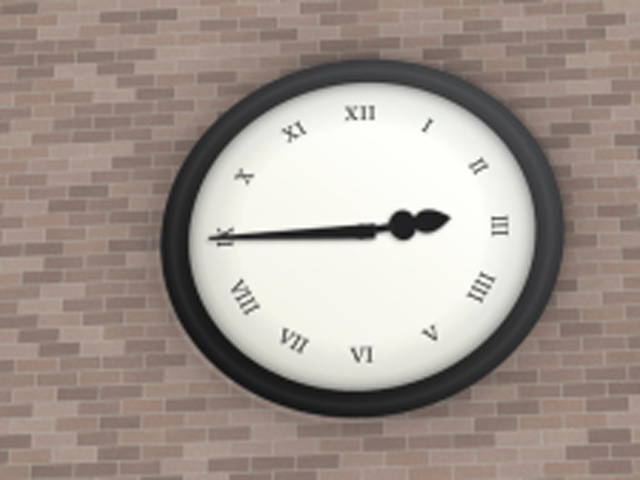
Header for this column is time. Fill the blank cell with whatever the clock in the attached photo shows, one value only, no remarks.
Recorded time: 2:45
